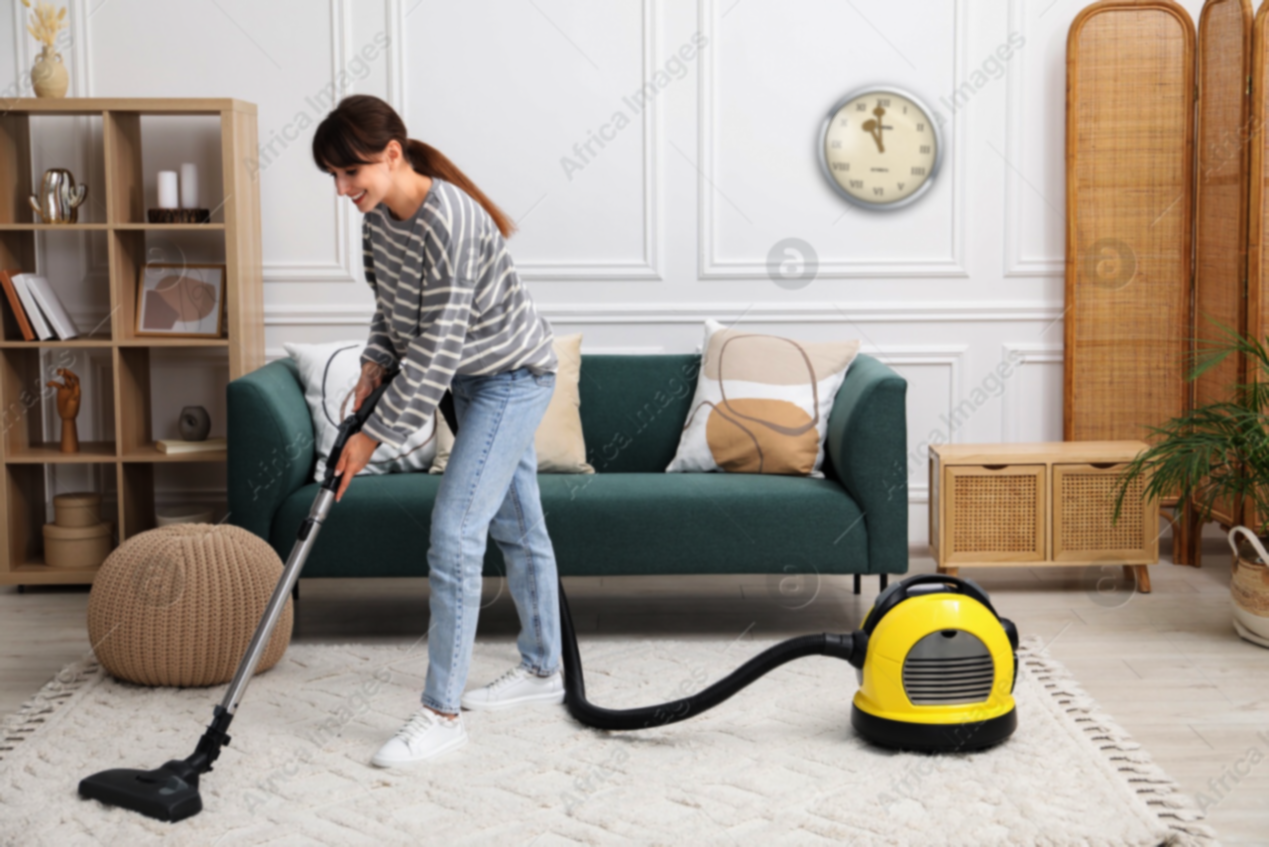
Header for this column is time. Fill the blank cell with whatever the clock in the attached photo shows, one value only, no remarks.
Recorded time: 10:59
